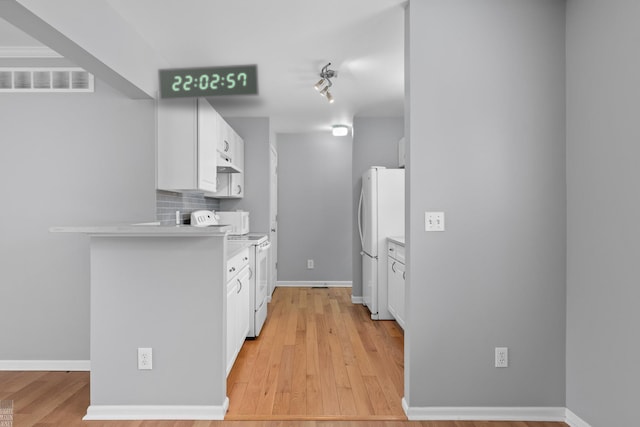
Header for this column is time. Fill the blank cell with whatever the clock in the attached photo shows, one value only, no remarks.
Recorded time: 22:02:57
